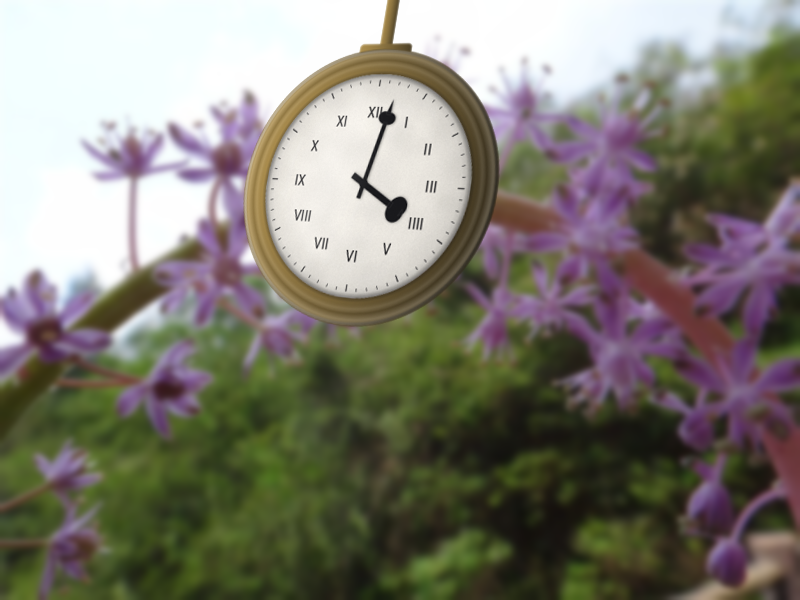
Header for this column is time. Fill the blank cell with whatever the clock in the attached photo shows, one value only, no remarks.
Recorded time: 4:02
